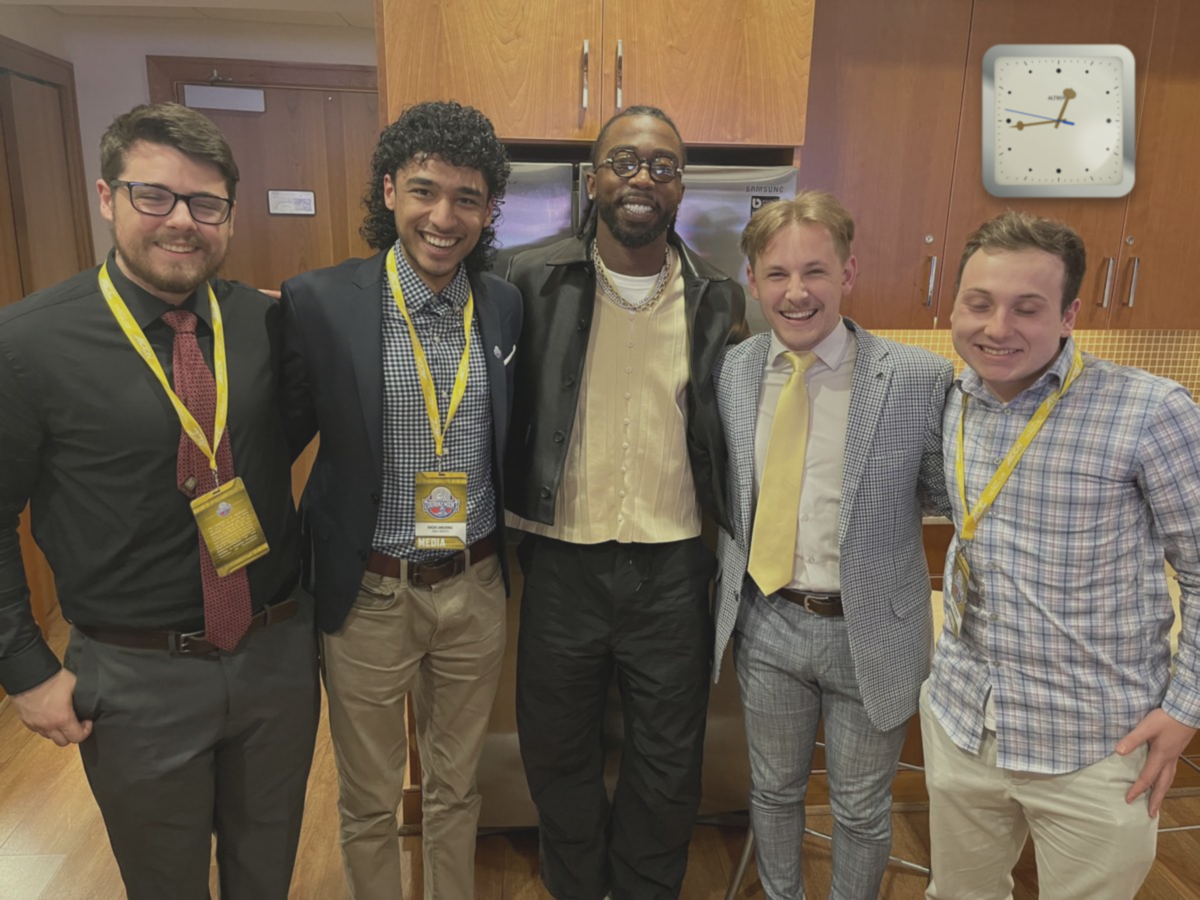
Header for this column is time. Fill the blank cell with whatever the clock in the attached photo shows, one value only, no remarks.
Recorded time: 12:43:47
